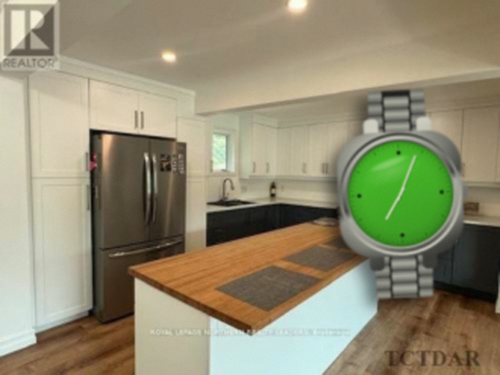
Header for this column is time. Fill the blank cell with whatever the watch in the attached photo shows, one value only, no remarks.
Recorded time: 7:04
